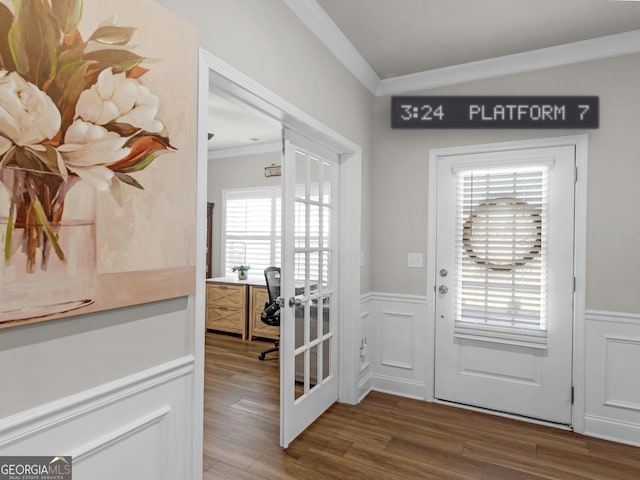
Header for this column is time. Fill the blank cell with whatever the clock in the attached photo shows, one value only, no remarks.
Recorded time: 3:24
